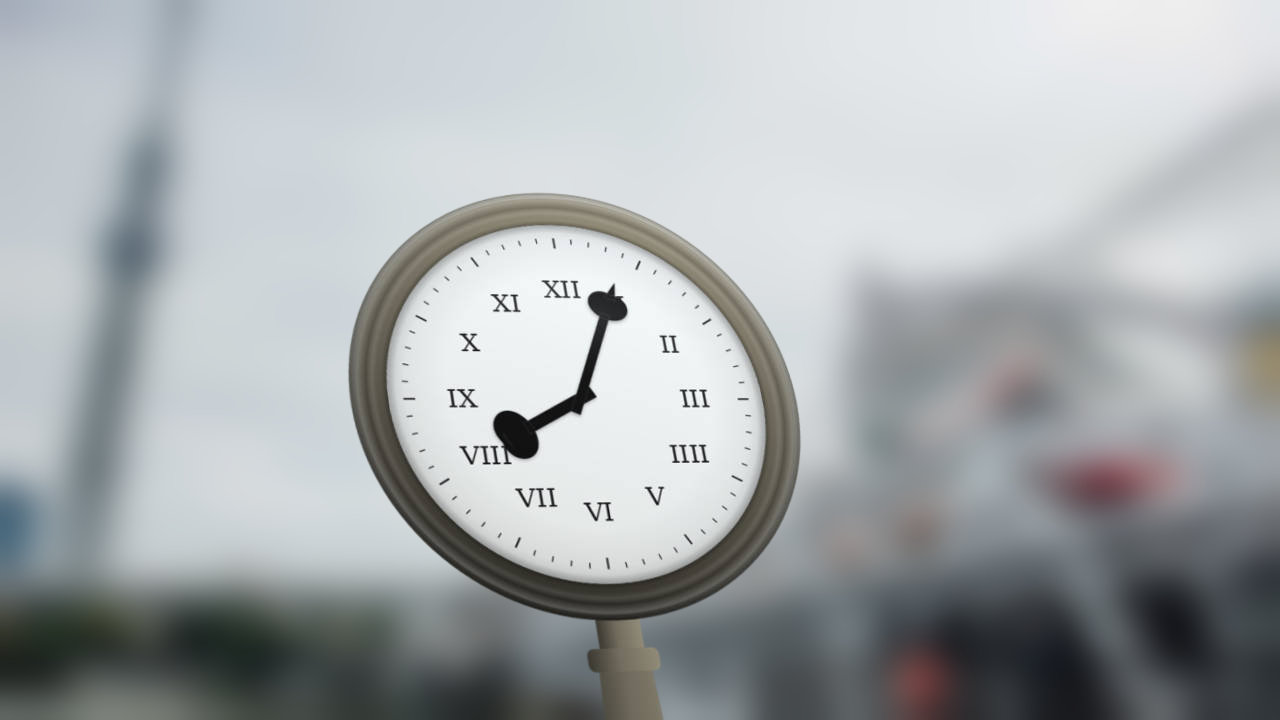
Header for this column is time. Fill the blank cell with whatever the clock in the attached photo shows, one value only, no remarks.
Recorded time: 8:04
